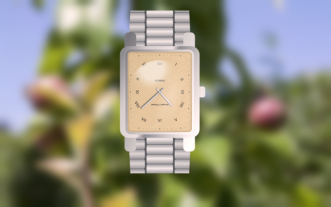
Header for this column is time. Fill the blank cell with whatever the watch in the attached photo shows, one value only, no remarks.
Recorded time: 4:38
